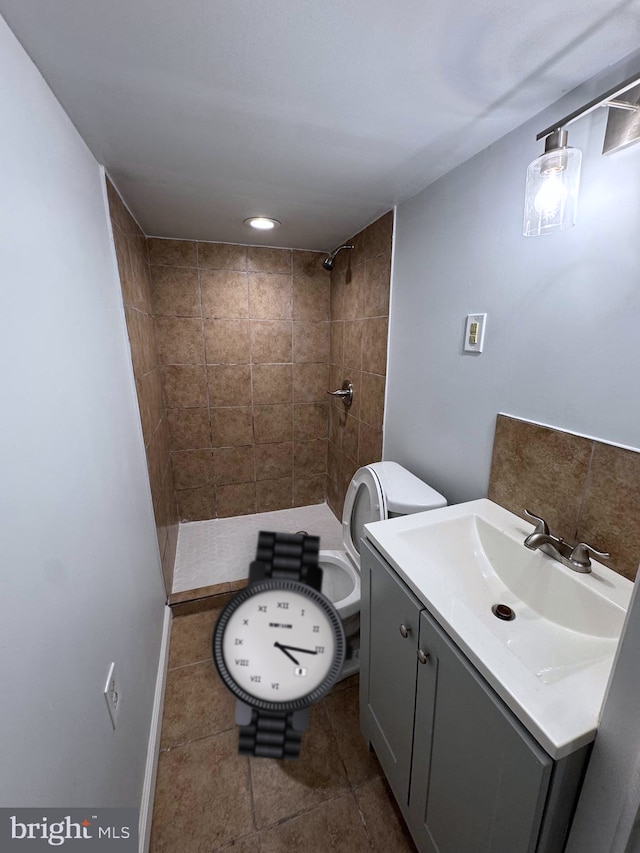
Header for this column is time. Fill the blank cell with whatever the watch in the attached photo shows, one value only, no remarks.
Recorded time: 4:16
